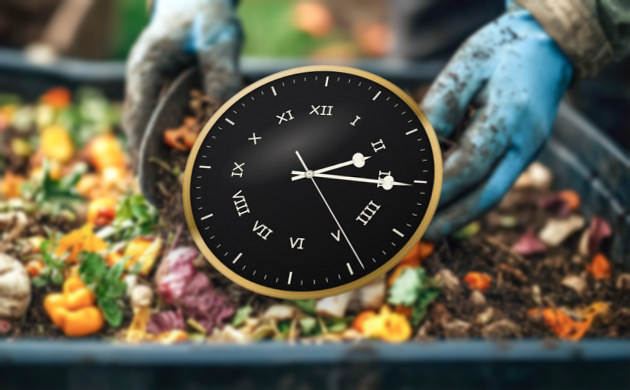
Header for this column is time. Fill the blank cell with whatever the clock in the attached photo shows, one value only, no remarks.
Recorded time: 2:15:24
